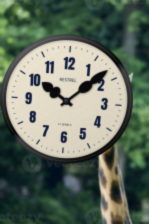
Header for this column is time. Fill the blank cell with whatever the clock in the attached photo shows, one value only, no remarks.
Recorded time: 10:08
